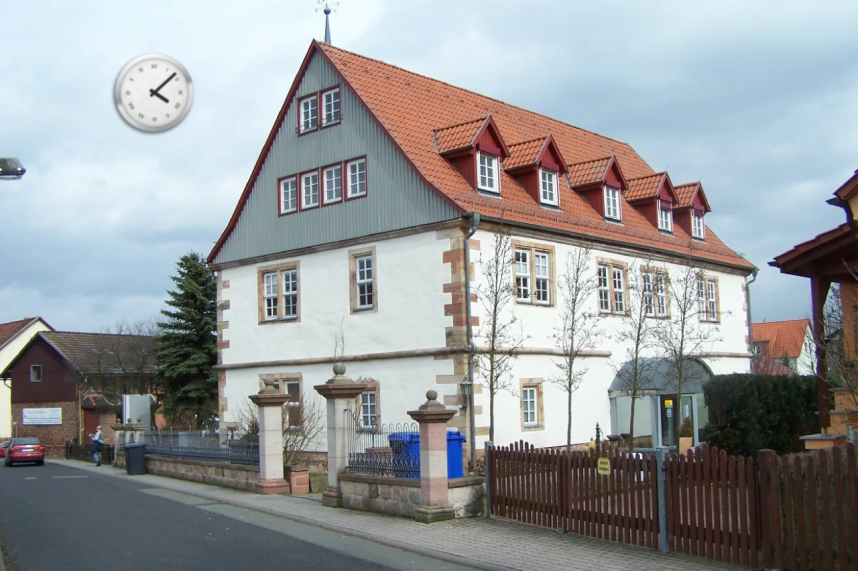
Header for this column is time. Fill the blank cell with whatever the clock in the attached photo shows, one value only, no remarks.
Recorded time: 4:08
